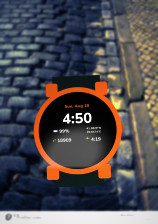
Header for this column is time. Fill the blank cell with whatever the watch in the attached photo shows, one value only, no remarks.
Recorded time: 4:50
